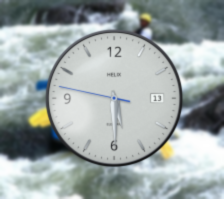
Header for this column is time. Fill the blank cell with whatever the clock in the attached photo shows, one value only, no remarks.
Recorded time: 5:29:47
